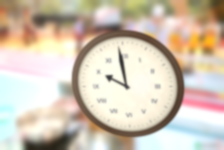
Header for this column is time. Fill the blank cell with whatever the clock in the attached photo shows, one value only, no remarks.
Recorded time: 9:59
